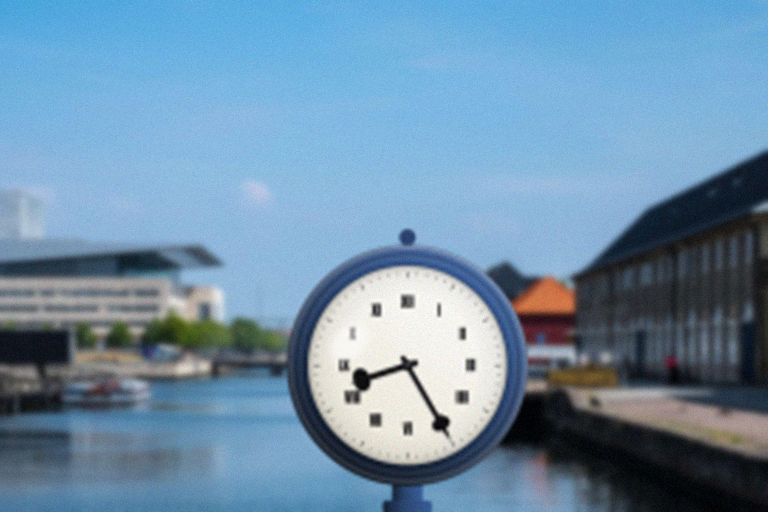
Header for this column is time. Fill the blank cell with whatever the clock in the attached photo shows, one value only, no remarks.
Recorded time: 8:25
